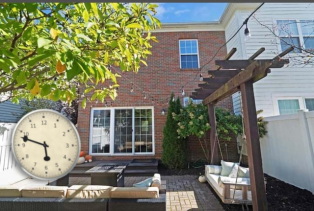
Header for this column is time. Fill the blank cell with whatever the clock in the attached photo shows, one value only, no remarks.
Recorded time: 5:48
